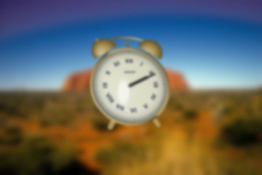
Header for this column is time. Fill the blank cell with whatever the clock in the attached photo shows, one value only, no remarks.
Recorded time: 2:11
